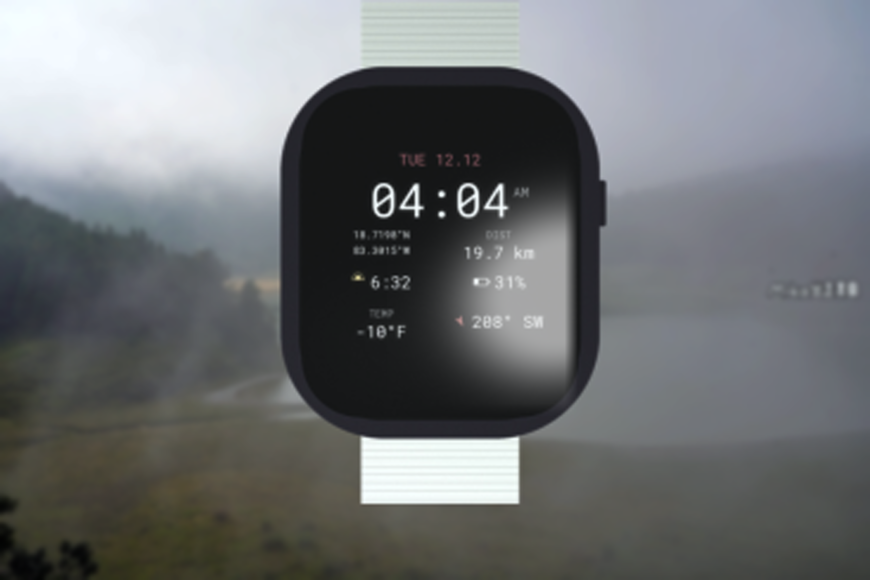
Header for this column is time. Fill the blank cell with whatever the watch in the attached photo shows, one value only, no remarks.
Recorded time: 4:04
